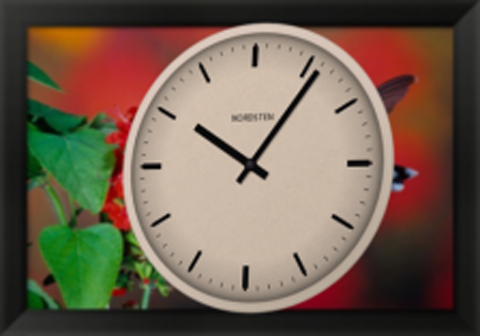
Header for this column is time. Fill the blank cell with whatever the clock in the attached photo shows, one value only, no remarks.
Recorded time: 10:06
